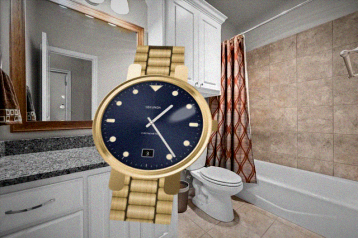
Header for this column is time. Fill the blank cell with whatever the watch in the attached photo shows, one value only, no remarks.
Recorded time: 1:24
